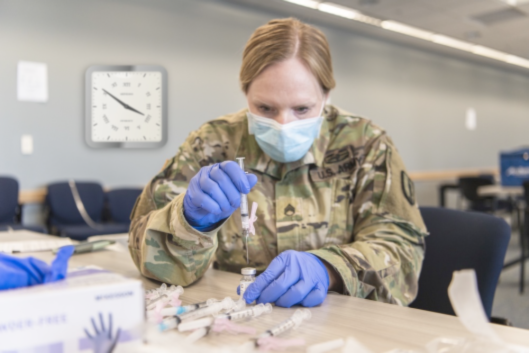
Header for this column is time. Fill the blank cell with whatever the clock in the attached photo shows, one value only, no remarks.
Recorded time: 3:51
